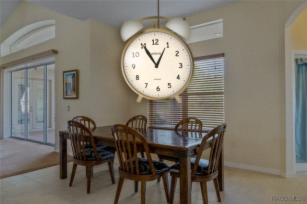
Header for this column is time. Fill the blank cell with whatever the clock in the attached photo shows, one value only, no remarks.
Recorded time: 12:55
